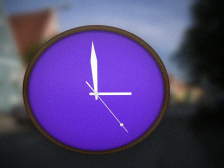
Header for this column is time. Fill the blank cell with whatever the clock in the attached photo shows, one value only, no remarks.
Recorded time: 2:59:24
